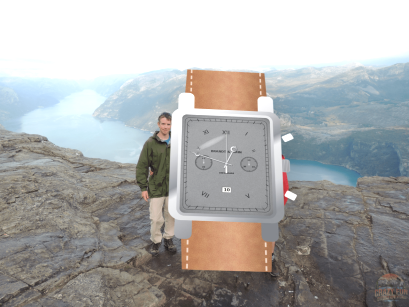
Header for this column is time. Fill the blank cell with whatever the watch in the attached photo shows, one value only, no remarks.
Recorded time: 12:48
